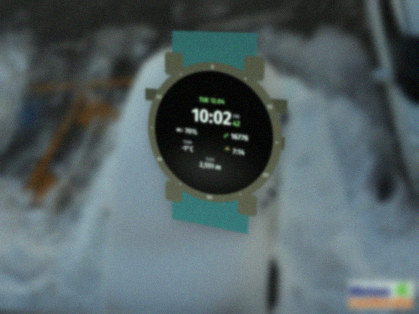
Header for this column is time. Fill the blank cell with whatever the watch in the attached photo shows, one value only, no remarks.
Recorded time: 10:02
